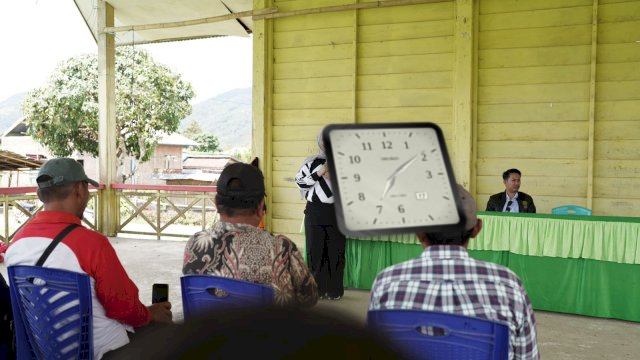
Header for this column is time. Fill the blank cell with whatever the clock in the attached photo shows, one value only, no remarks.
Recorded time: 7:09
